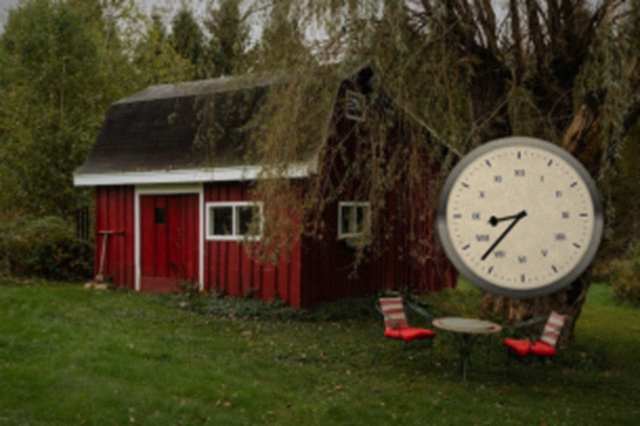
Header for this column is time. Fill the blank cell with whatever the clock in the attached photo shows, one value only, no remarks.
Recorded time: 8:37
